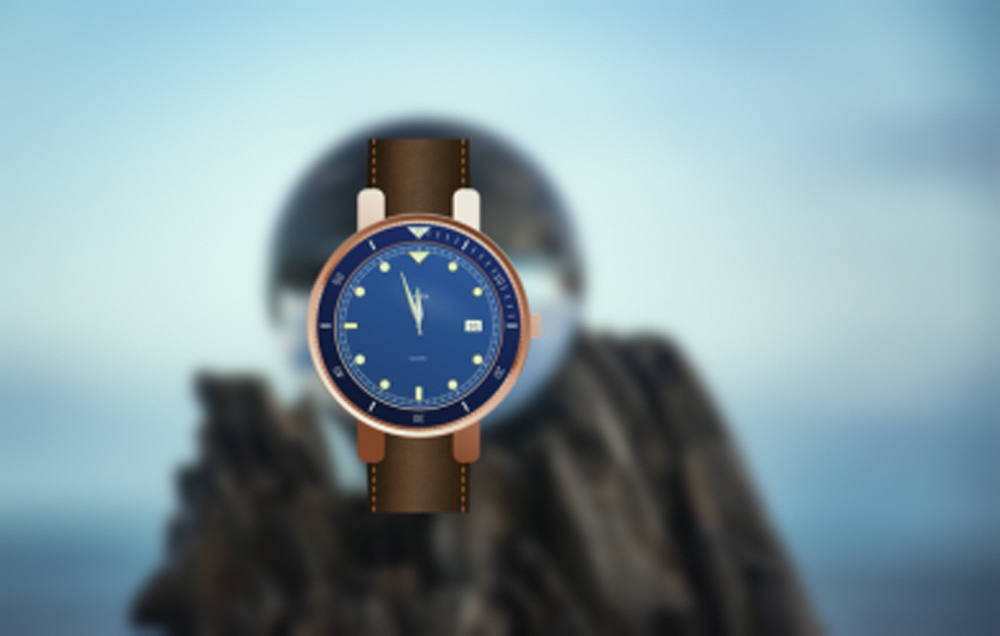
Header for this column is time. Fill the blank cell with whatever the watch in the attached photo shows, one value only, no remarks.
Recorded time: 11:57
